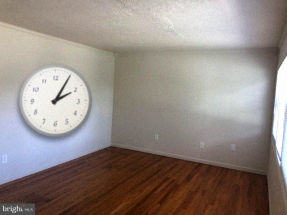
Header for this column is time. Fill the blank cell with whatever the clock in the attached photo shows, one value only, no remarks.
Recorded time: 2:05
